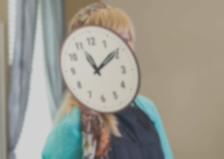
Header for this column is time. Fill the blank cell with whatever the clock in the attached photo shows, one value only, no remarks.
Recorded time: 11:09
